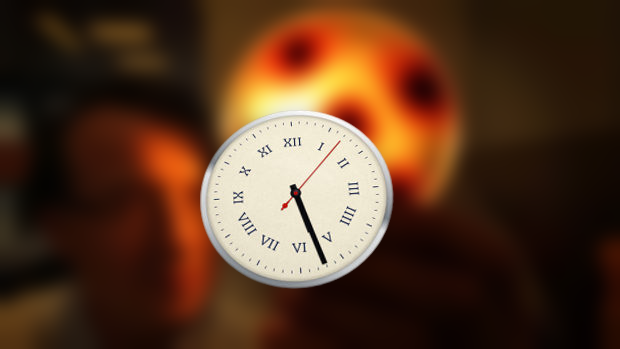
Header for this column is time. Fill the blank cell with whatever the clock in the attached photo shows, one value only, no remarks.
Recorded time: 5:27:07
